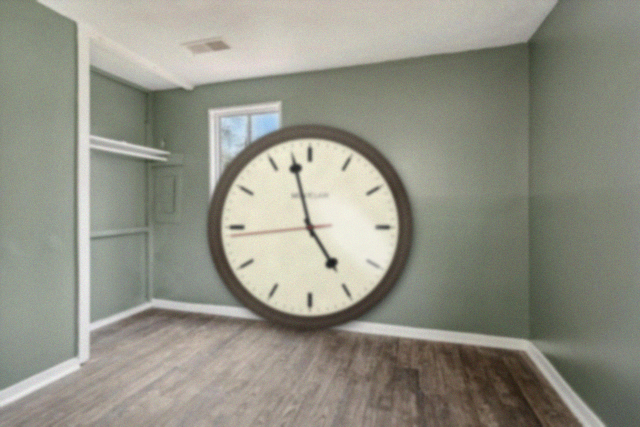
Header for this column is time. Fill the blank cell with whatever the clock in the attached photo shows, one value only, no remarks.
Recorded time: 4:57:44
